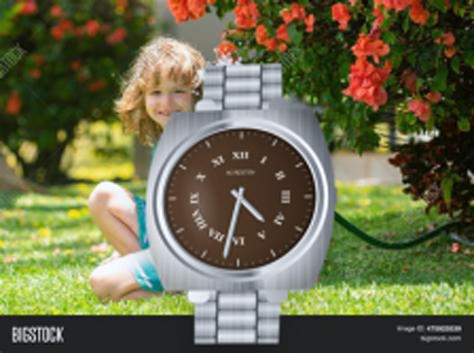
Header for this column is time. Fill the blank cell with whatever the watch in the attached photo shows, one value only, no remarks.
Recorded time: 4:32
